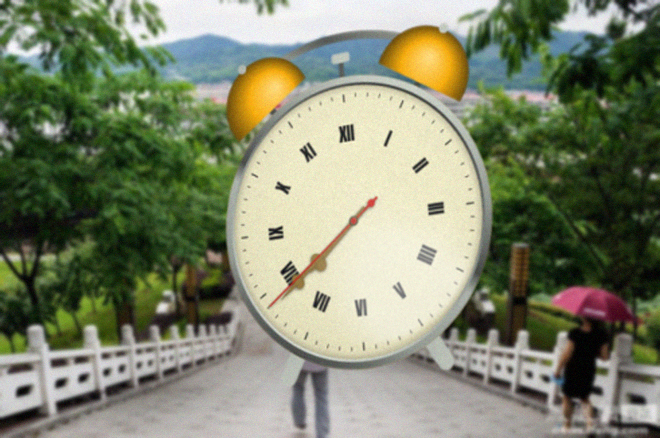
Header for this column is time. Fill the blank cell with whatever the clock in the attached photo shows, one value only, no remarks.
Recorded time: 7:38:39
